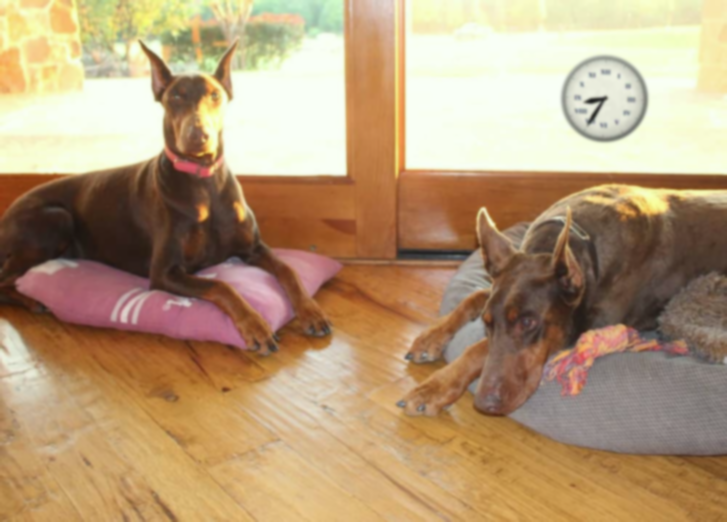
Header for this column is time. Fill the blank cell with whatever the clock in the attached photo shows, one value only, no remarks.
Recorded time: 8:35
